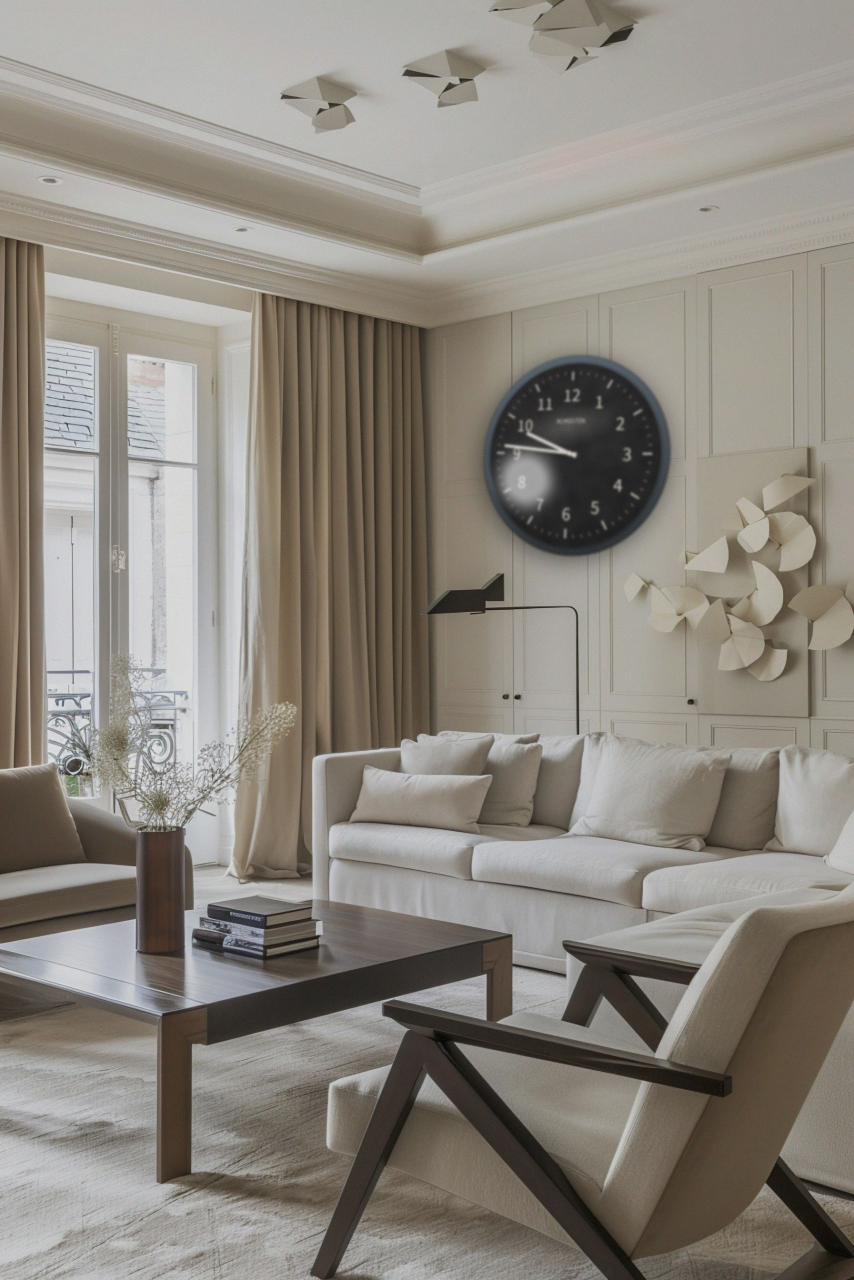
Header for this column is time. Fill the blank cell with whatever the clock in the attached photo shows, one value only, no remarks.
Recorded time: 9:46
